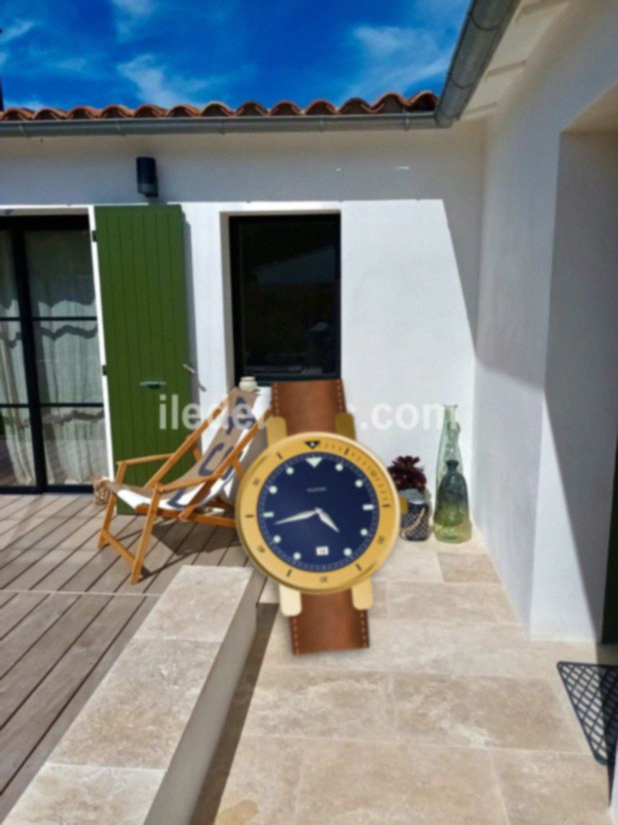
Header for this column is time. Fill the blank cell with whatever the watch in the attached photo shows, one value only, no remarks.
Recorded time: 4:43
